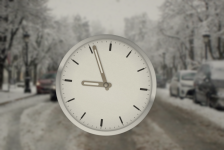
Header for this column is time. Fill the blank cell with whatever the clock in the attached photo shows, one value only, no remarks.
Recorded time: 8:56
